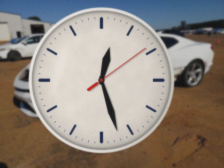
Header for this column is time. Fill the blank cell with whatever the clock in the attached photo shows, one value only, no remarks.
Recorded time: 12:27:09
